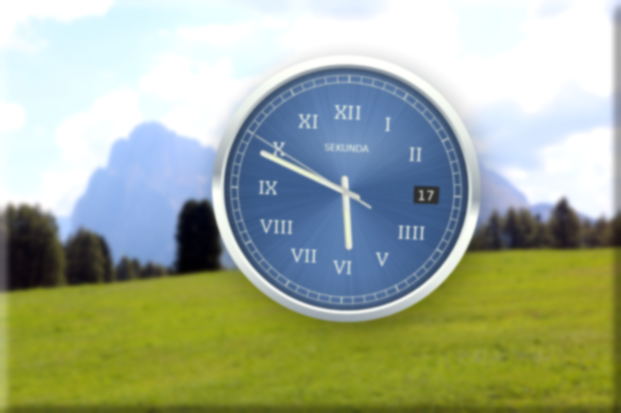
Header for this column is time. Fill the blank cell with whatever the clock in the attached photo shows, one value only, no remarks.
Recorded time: 5:48:50
